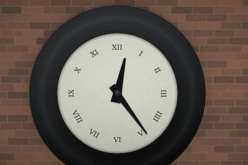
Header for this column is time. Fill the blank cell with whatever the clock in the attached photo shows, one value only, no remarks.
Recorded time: 12:24
